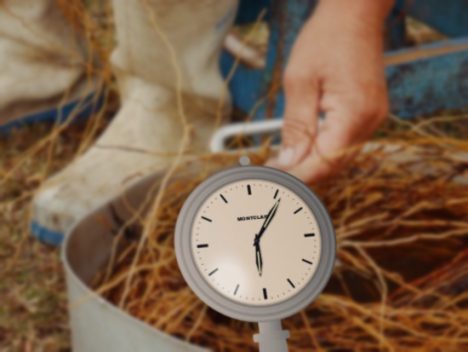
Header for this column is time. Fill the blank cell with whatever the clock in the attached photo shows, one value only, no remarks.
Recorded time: 6:06
